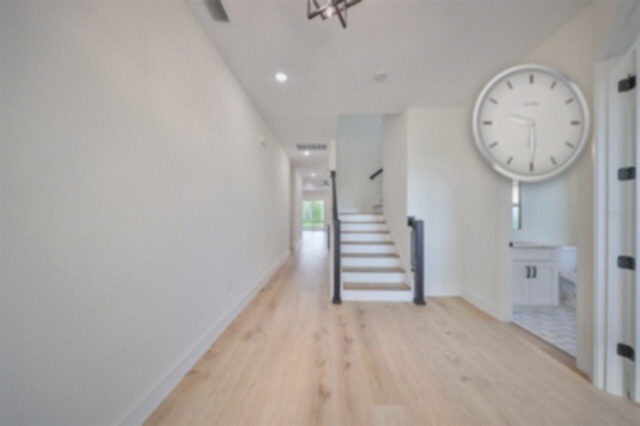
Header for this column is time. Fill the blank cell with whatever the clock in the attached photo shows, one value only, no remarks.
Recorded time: 9:30
